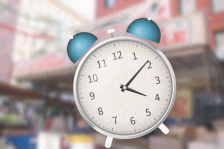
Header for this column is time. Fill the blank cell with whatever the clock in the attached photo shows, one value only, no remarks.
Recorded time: 4:09
